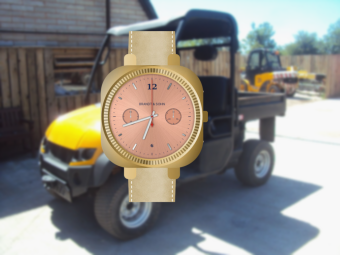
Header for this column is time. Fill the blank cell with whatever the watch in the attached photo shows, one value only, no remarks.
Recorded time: 6:42
